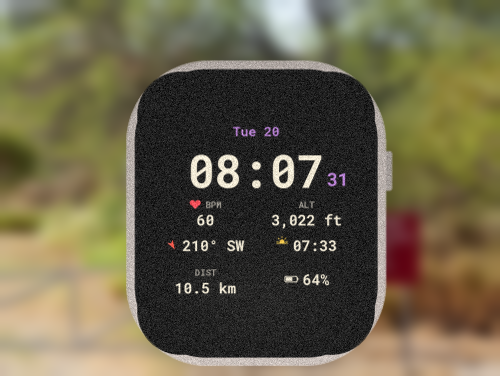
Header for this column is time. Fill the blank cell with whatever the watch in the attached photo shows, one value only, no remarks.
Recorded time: 8:07:31
